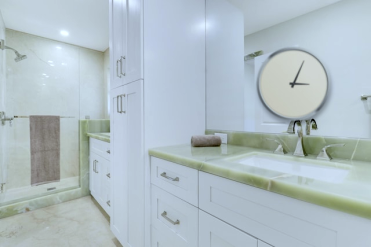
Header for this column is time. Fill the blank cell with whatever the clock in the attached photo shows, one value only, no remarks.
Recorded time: 3:04
